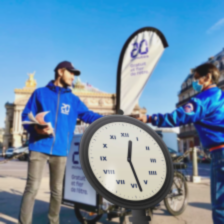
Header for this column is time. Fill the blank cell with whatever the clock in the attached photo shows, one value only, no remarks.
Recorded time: 12:28
